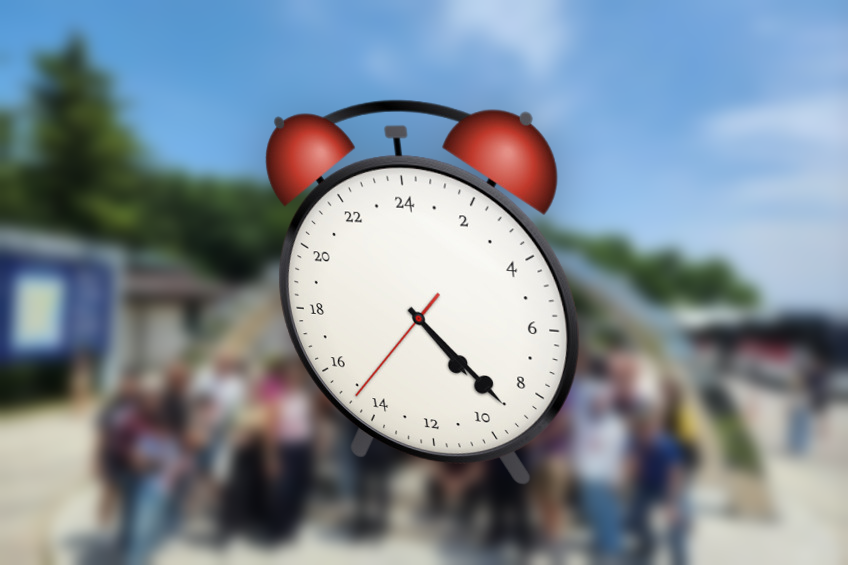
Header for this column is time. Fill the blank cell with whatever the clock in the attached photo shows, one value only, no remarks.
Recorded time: 9:22:37
